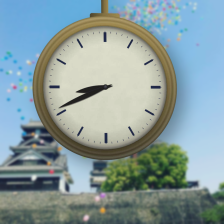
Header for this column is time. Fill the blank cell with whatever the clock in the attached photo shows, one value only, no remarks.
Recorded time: 8:41
